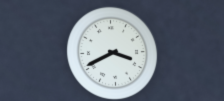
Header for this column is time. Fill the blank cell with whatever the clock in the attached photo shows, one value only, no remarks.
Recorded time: 3:41
